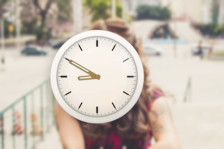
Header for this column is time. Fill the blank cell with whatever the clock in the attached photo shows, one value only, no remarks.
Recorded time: 8:50
